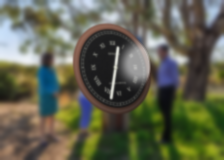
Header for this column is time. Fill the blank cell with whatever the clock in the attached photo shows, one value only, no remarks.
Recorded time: 12:33
